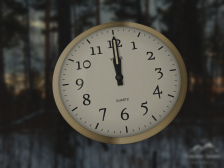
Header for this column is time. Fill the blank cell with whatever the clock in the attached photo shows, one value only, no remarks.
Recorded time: 12:00
